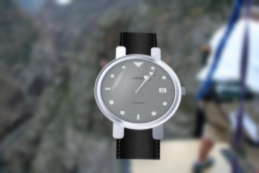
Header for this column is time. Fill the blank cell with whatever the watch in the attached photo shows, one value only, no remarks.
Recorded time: 1:06
